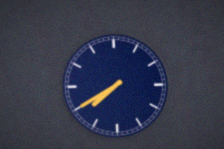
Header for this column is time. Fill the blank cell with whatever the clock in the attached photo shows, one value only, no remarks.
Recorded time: 7:40
